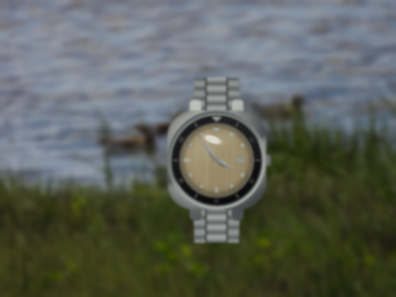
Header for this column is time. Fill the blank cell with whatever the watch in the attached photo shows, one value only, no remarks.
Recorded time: 3:54
